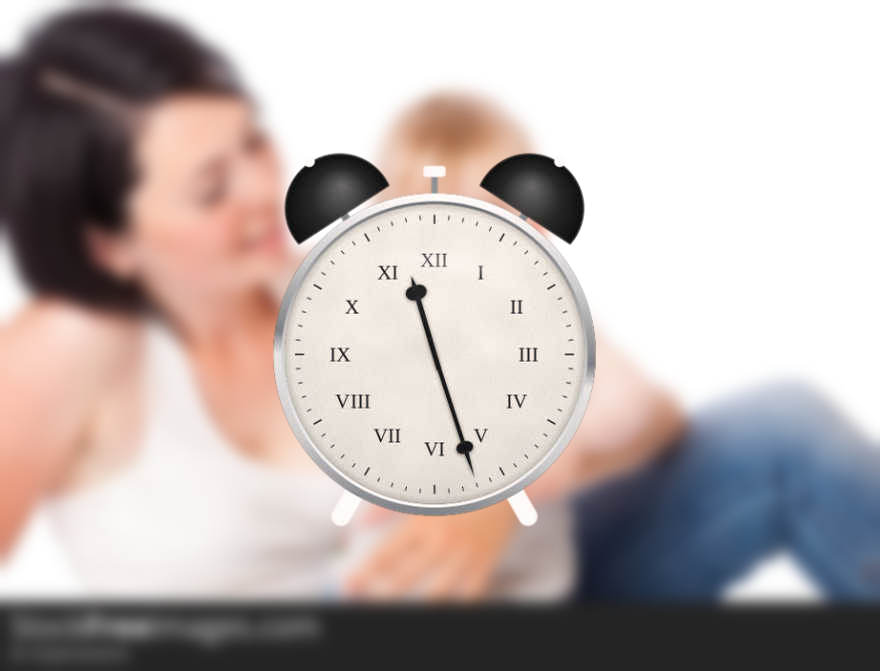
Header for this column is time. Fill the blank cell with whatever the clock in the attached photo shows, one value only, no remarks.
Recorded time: 11:27
